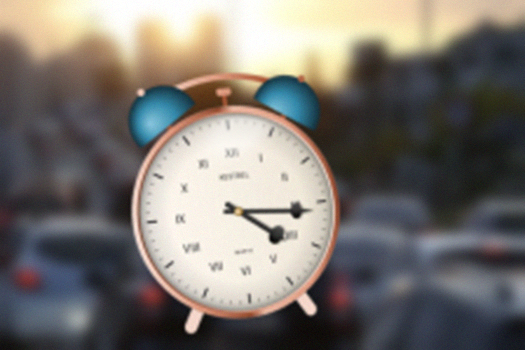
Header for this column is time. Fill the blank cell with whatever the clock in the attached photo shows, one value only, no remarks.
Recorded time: 4:16
